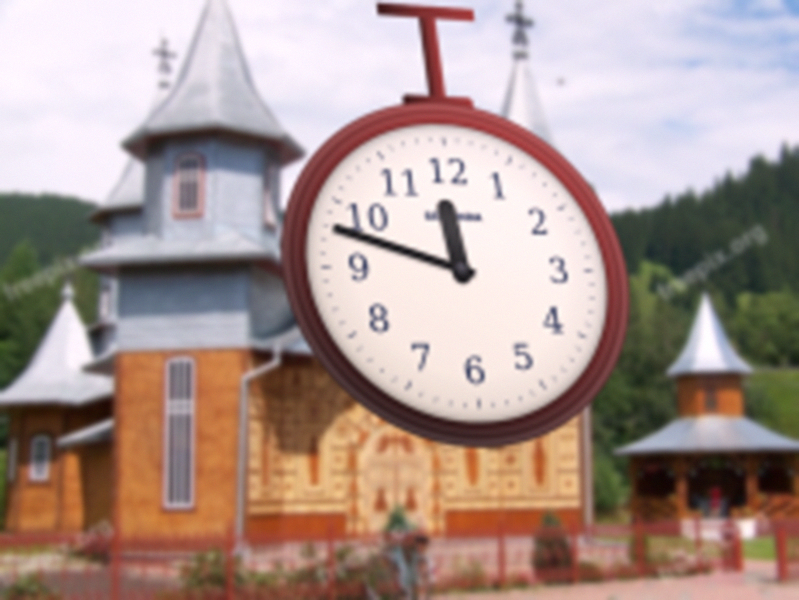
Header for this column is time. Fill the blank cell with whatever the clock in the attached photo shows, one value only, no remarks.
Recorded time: 11:48
